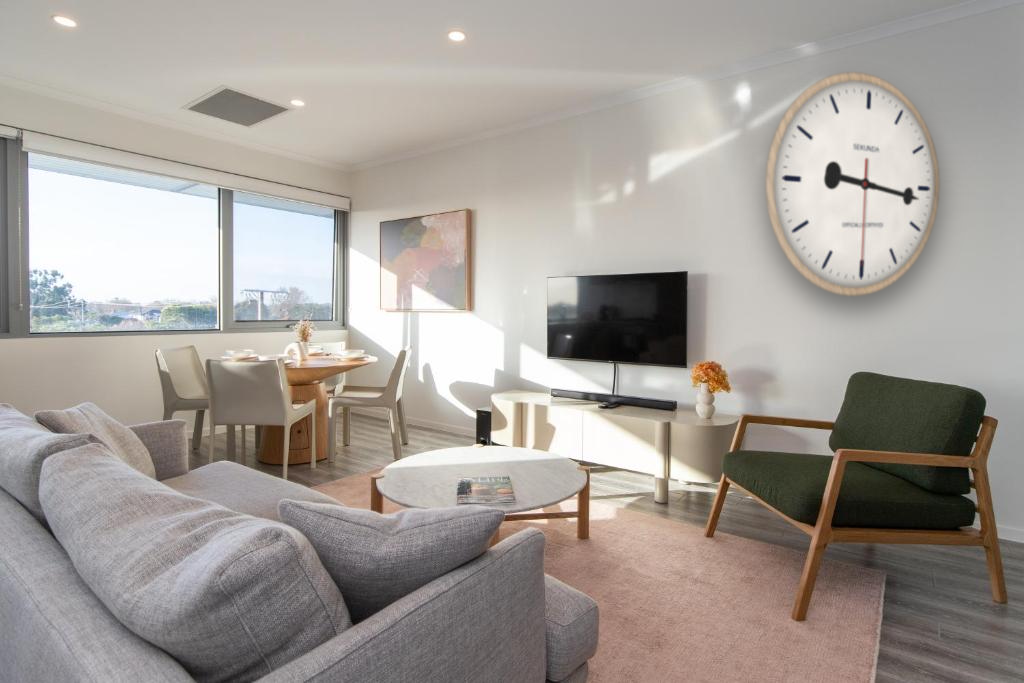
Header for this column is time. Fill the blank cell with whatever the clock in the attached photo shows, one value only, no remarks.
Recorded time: 9:16:30
